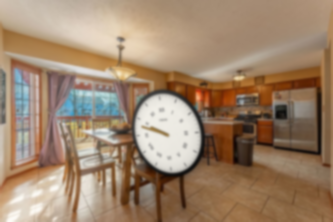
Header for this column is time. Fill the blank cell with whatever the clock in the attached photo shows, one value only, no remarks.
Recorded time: 9:48
